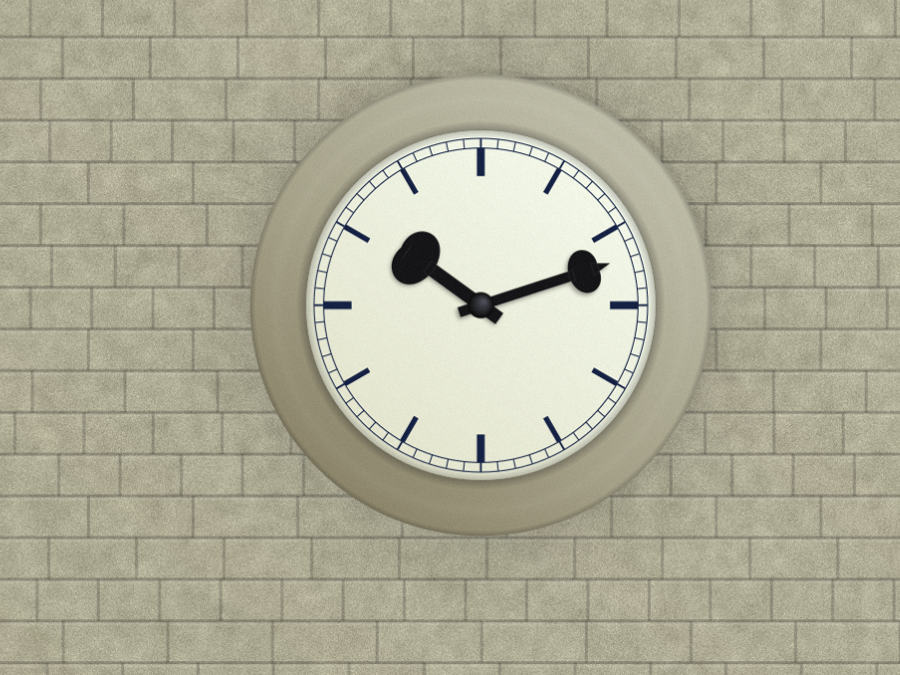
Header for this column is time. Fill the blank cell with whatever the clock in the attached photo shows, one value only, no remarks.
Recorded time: 10:12
